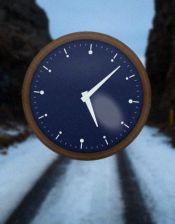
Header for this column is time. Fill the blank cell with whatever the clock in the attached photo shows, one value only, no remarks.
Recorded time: 5:07
